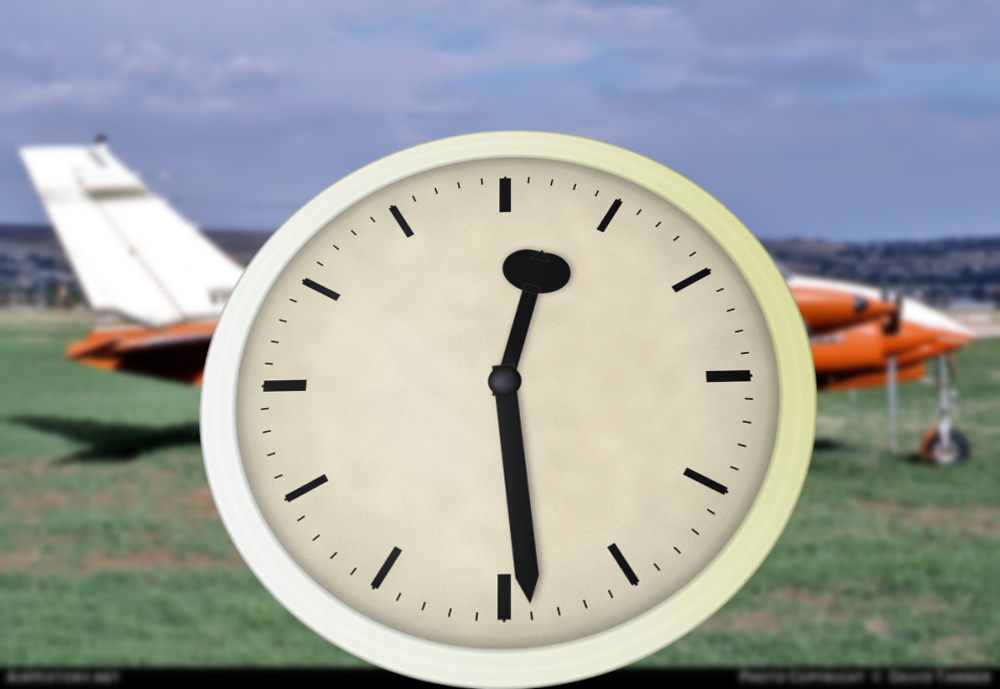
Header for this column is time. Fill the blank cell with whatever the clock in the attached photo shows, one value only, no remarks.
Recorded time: 12:29
